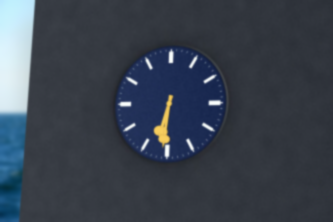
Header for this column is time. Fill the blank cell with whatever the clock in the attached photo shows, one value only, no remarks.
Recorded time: 6:31
